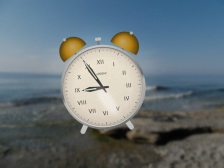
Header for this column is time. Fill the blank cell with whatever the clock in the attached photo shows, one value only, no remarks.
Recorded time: 8:55
